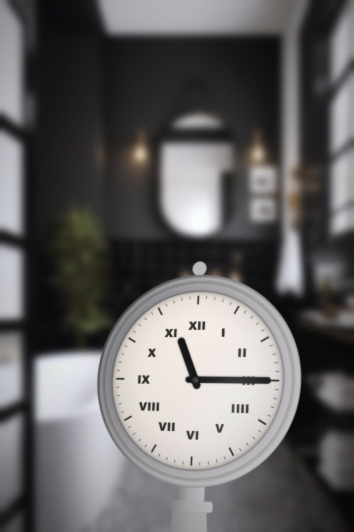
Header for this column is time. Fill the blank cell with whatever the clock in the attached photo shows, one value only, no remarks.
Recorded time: 11:15
